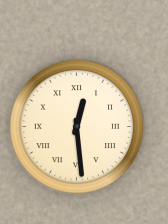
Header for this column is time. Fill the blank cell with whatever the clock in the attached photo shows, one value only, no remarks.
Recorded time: 12:29
